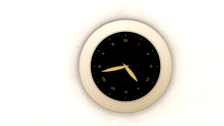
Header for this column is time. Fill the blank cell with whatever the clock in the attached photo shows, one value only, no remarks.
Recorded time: 4:43
